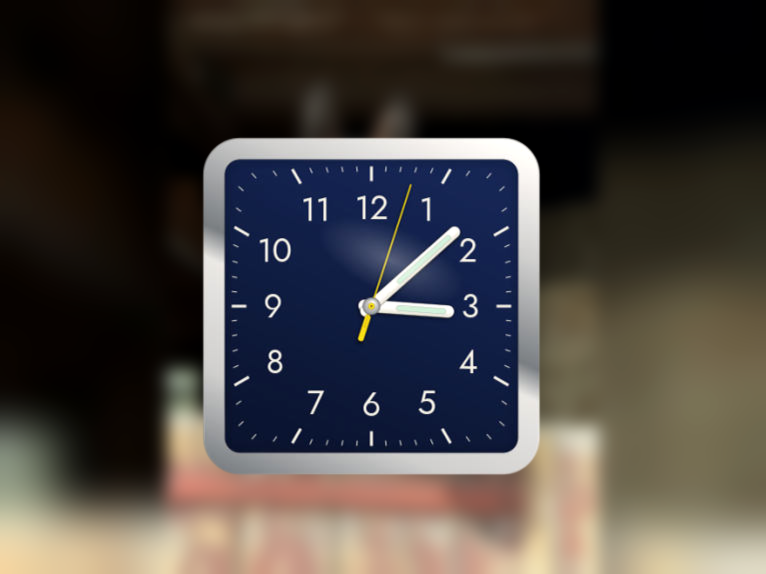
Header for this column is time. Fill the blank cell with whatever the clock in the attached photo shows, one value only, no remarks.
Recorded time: 3:08:03
